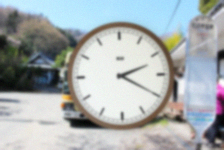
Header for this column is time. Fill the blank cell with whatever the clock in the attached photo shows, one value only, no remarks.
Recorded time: 2:20
